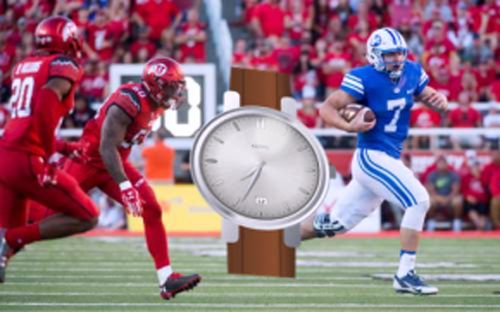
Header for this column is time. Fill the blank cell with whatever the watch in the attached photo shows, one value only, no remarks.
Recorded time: 7:34
